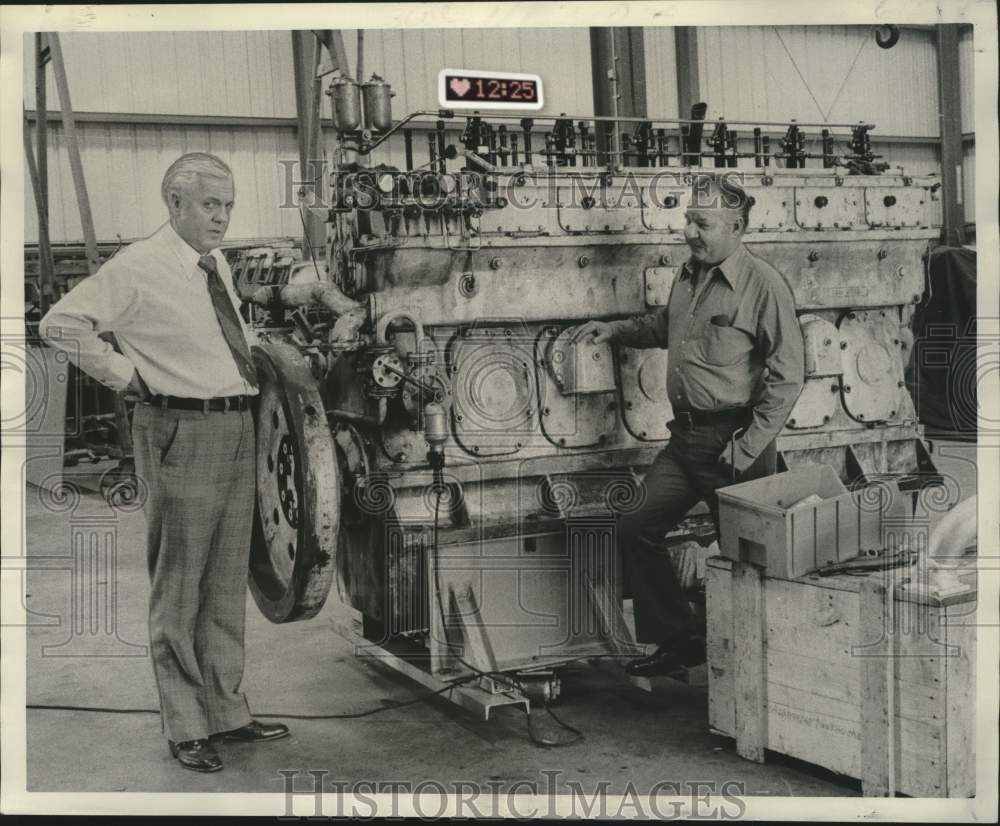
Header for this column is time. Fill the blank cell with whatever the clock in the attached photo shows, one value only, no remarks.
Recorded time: 12:25
